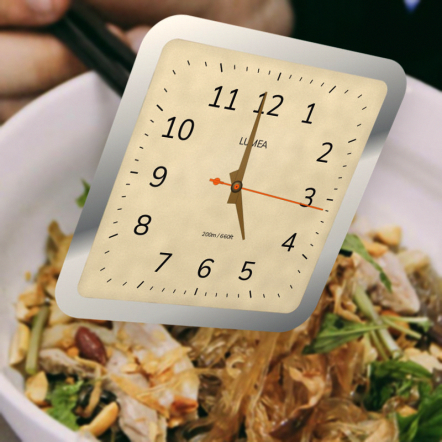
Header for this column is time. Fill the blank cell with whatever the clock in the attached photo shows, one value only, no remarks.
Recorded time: 4:59:16
